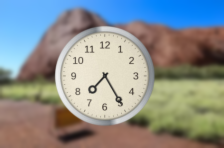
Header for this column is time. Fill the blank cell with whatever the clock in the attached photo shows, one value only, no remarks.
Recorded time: 7:25
